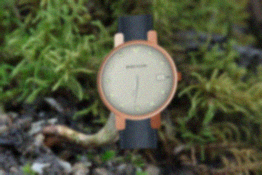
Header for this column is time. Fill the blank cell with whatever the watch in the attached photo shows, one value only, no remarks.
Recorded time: 6:31
